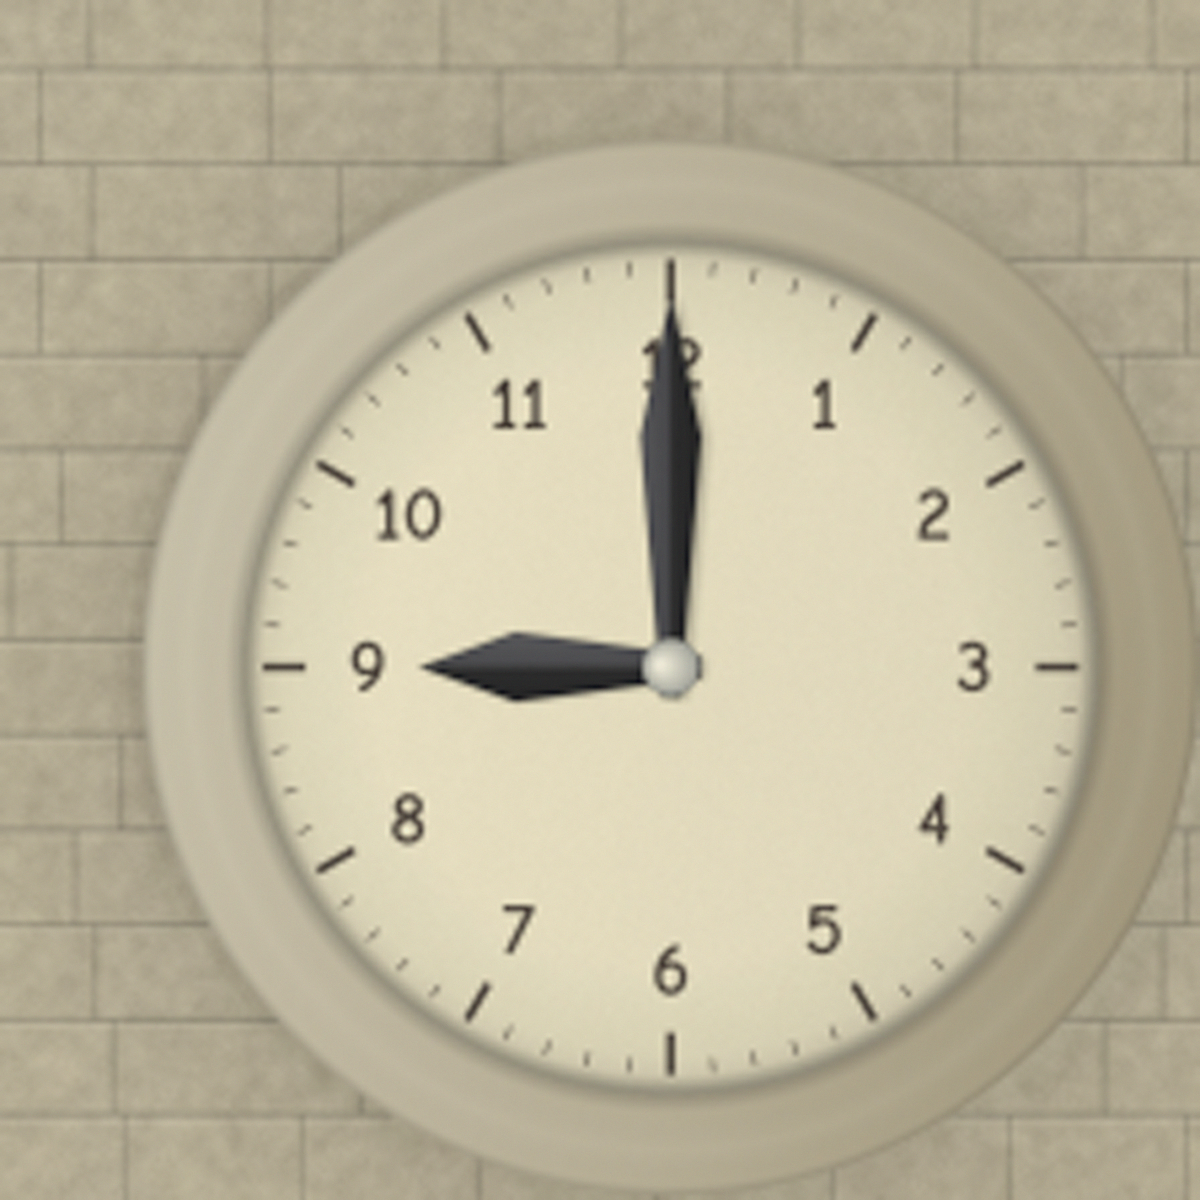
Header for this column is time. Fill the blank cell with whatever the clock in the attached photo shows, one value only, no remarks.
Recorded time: 9:00
